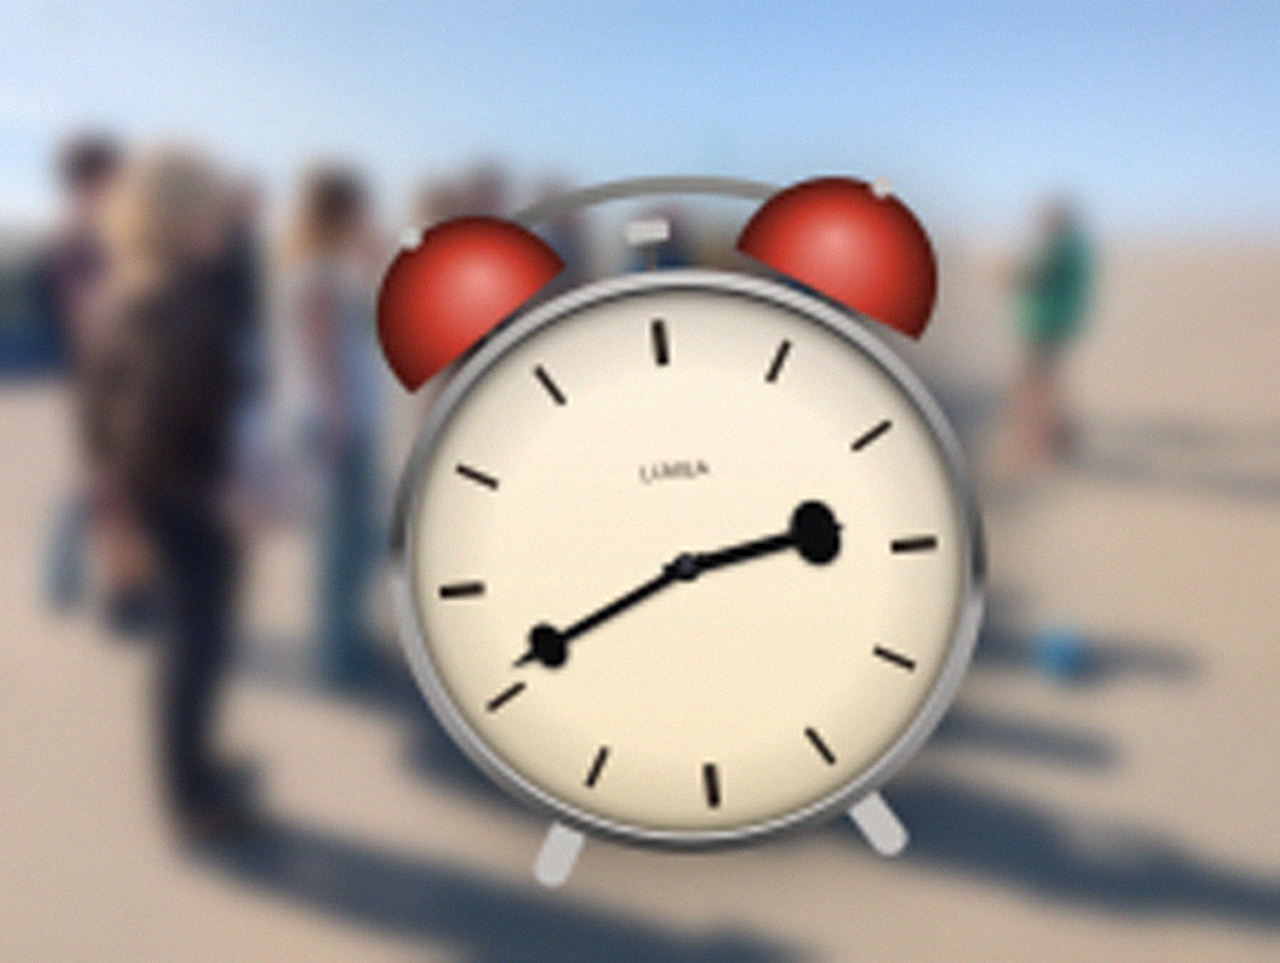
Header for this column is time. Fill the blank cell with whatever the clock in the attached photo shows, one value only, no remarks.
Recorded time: 2:41
